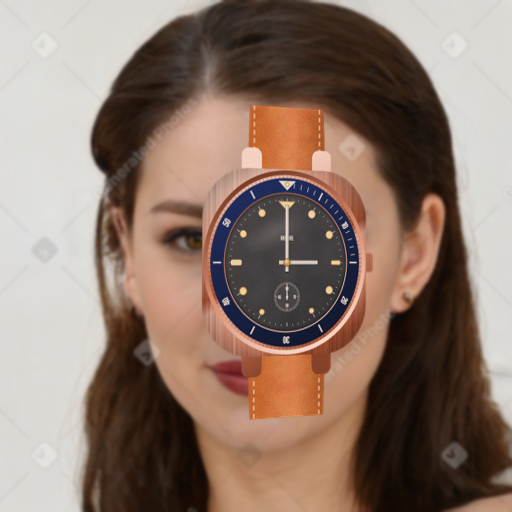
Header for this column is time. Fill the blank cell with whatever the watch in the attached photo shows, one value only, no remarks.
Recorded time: 3:00
